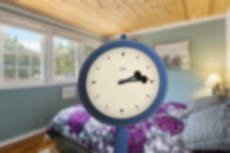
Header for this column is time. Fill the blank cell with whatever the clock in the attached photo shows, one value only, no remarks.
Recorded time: 2:14
